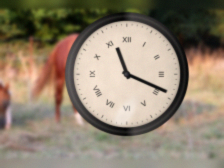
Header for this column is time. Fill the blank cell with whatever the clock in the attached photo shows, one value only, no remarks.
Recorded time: 11:19
